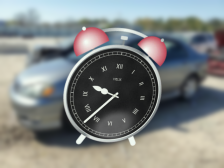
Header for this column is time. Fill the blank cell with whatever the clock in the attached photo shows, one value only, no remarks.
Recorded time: 9:37
